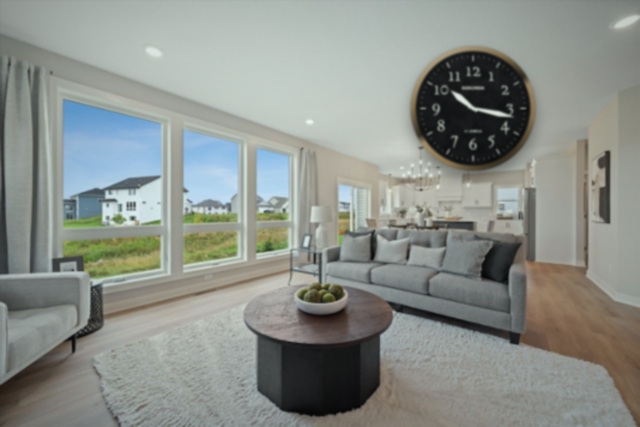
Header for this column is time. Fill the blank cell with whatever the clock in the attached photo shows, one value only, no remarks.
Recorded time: 10:17
